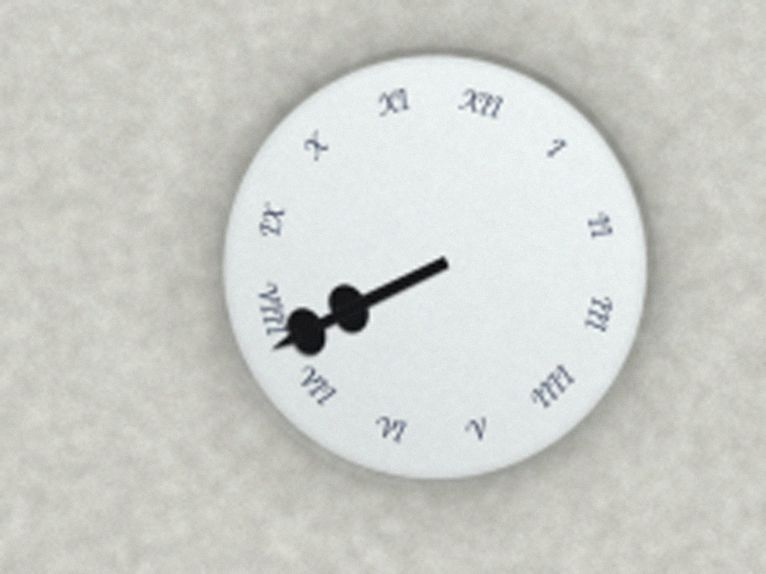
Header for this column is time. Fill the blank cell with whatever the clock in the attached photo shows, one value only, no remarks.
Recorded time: 7:38
